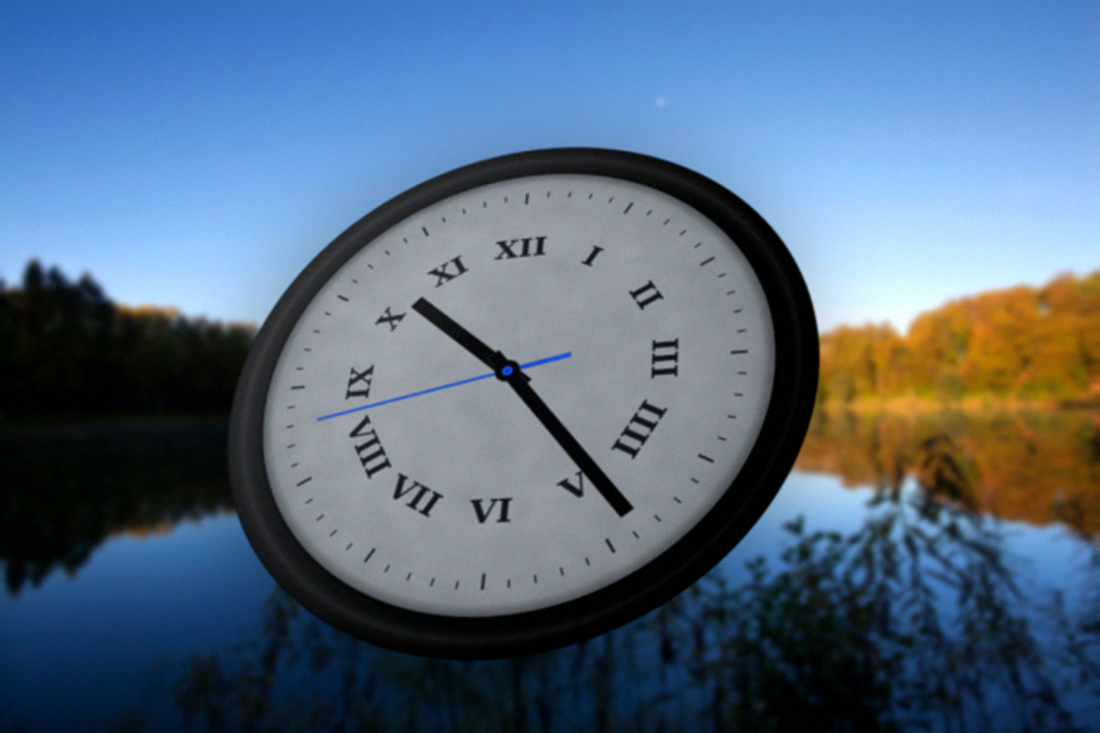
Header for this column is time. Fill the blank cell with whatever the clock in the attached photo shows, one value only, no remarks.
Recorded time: 10:23:43
